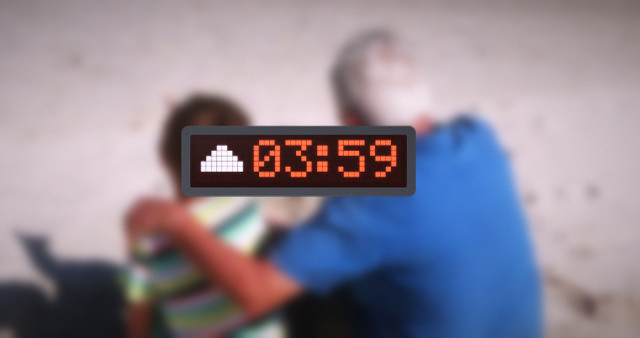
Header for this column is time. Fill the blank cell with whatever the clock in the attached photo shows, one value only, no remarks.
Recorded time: 3:59
